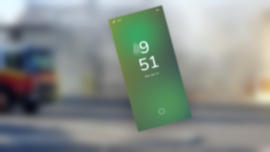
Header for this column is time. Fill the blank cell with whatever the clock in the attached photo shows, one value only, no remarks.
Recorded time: 9:51
